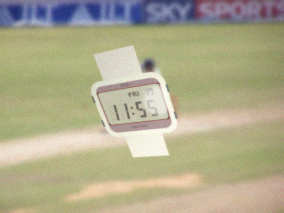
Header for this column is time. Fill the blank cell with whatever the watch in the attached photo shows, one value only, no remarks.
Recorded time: 11:55
